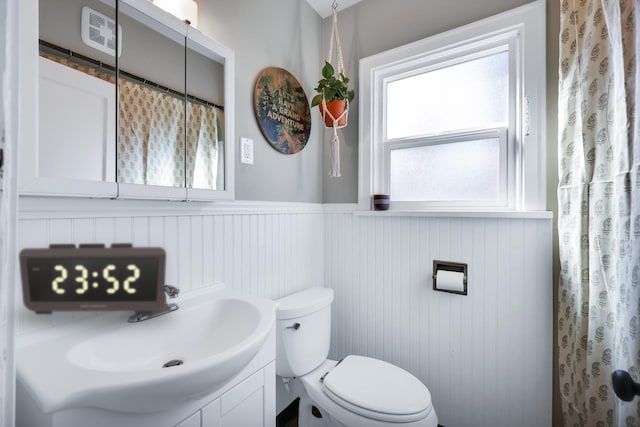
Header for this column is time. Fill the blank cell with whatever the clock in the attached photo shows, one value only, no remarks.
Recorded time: 23:52
